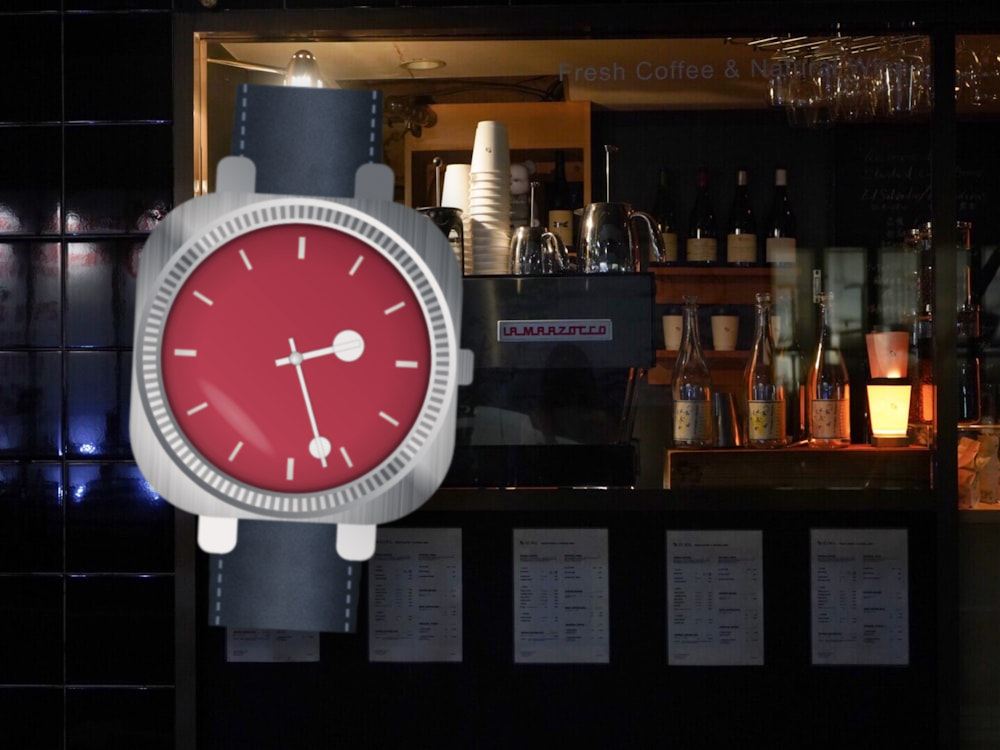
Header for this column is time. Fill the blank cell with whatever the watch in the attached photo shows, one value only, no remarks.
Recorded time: 2:27
